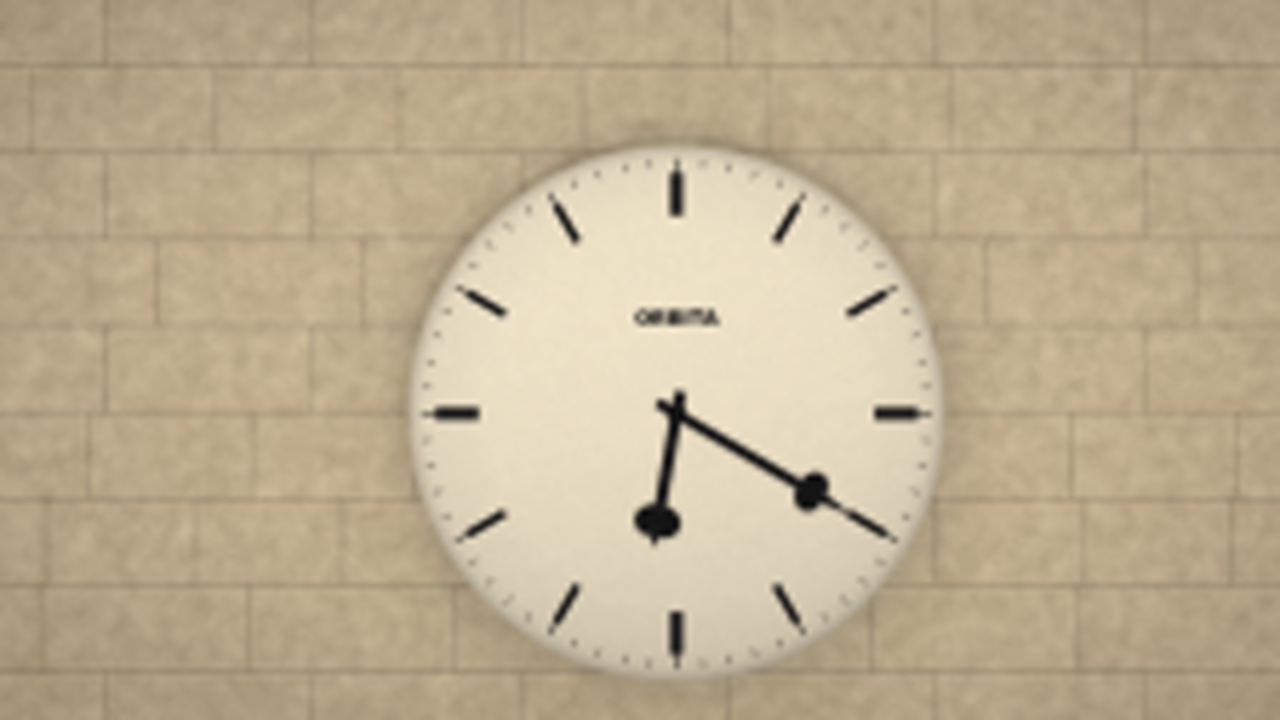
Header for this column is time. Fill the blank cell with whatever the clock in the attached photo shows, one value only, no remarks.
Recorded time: 6:20
